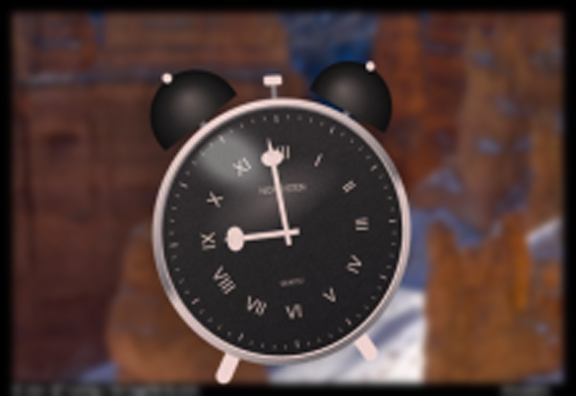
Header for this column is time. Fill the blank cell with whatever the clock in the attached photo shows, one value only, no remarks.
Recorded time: 8:59
